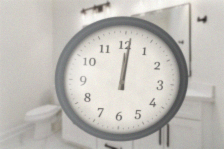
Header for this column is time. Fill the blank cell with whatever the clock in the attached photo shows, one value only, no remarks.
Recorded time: 12:01
